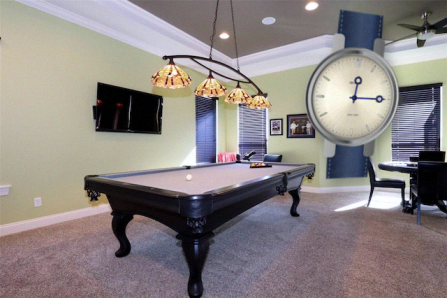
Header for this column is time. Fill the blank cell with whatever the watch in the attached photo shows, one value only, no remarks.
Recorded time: 12:15
